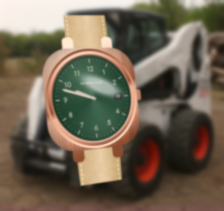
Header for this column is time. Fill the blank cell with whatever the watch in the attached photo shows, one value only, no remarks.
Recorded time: 9:48
